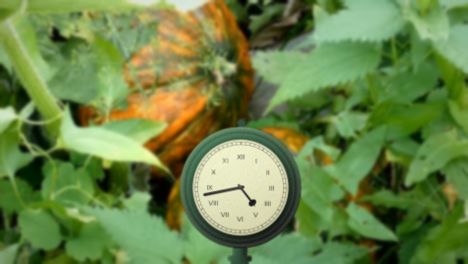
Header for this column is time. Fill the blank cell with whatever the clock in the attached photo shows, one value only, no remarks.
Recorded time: 4:43
